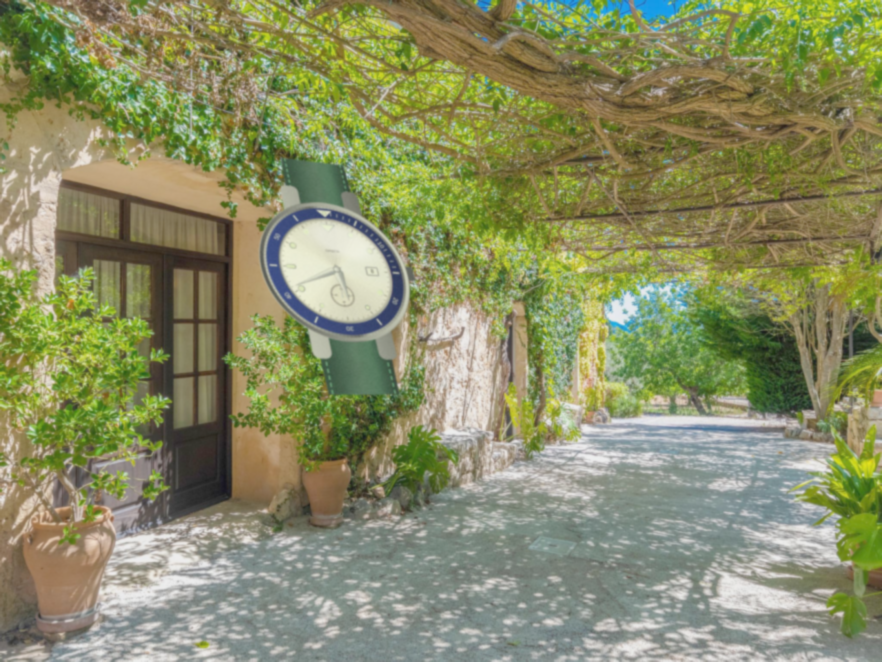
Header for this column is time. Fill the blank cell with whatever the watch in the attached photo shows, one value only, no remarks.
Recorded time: 5:41
